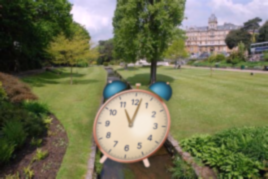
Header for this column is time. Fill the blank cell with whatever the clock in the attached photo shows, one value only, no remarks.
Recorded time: 11:02
